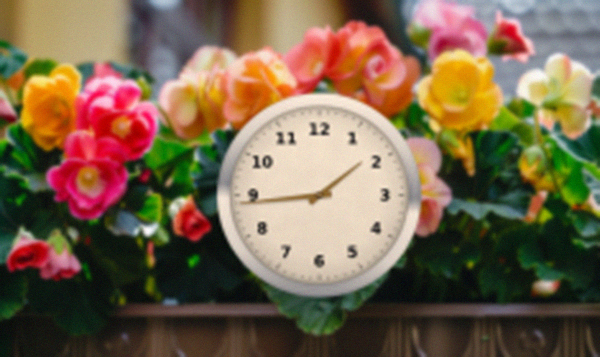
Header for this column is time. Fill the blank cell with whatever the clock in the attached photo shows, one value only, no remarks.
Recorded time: 1:44
